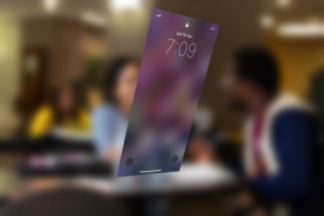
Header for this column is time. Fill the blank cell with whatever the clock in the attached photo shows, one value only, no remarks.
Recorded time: 7:09
